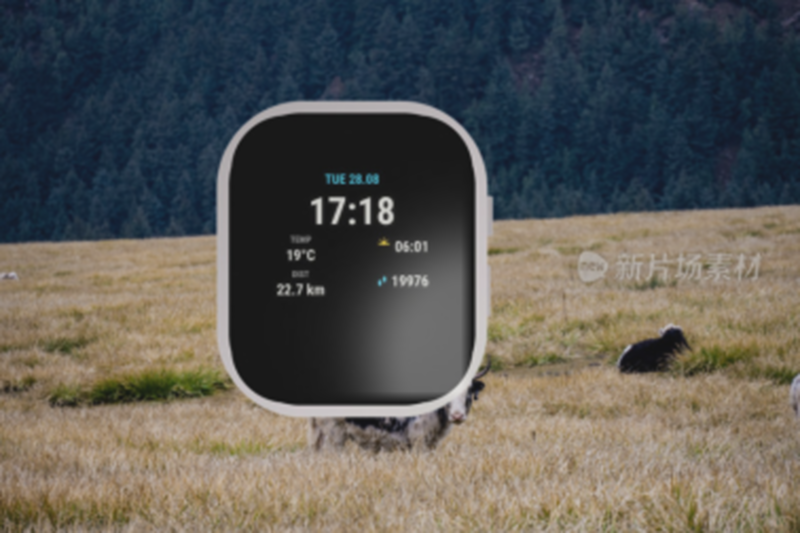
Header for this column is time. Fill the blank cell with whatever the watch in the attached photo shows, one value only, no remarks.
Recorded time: 17:18
